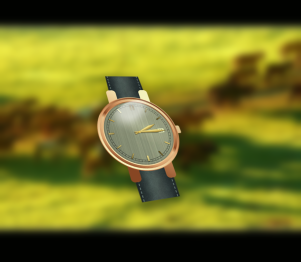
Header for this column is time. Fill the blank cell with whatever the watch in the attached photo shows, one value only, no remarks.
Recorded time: 2:15
